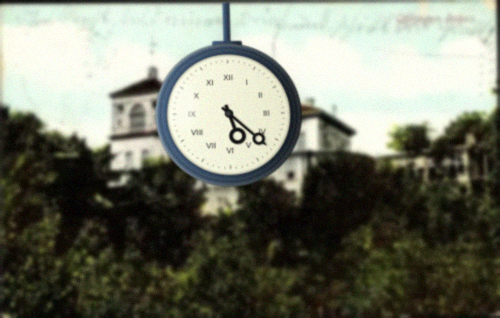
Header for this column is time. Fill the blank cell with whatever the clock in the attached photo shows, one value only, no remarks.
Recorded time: 5:22
